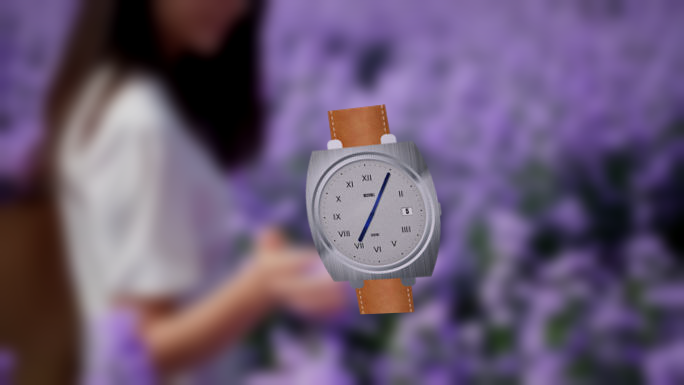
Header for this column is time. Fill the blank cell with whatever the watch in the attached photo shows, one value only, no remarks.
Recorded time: 7:05
